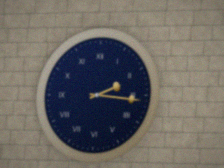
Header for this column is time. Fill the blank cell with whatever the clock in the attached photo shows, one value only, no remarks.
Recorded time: 2:16
